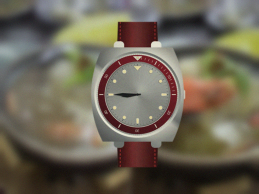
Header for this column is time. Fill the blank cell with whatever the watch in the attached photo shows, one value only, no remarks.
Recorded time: 8:45
